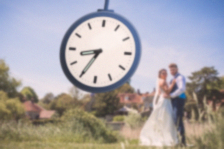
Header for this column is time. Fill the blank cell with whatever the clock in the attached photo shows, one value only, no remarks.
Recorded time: 8:35
